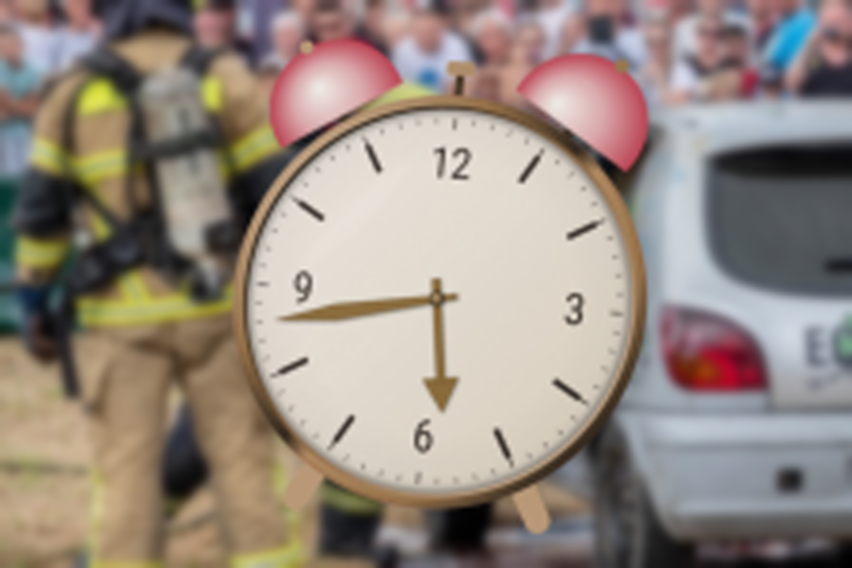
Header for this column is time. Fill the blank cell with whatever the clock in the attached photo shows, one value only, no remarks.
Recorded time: 5:43
